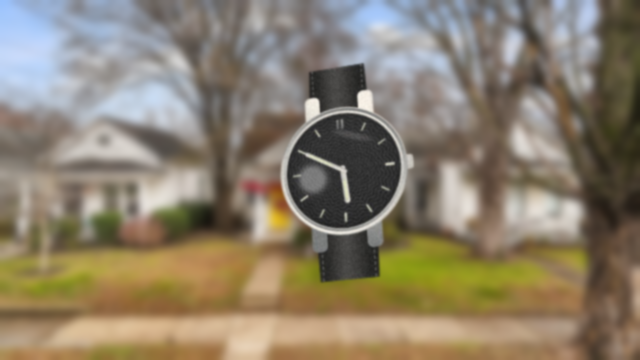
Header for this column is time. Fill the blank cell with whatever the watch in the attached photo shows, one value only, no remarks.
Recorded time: 5:50
